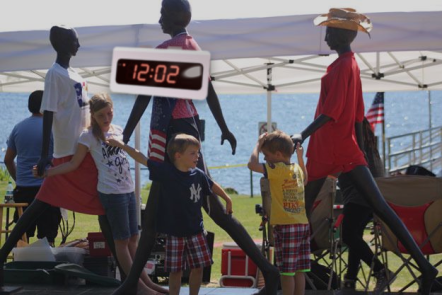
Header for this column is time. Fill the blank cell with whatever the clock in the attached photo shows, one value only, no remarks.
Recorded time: 12:02
